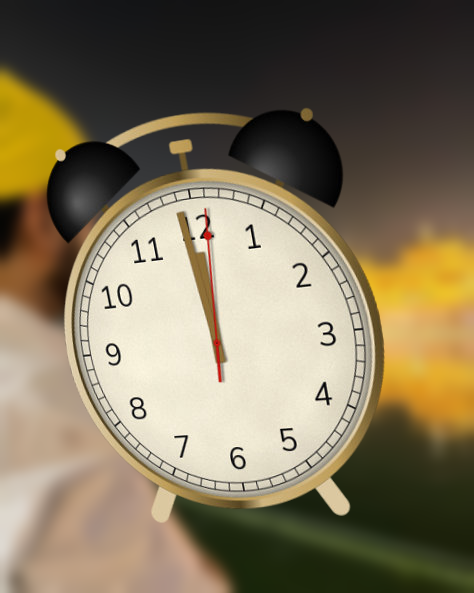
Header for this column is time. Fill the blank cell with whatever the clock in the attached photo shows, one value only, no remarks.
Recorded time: 11:59:01
